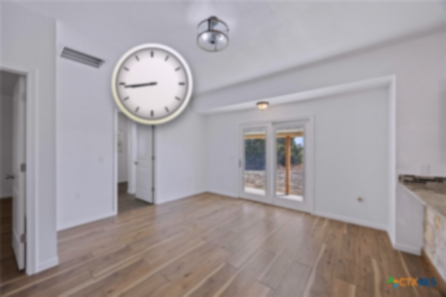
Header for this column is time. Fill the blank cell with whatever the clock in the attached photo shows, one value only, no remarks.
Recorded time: 8:44
